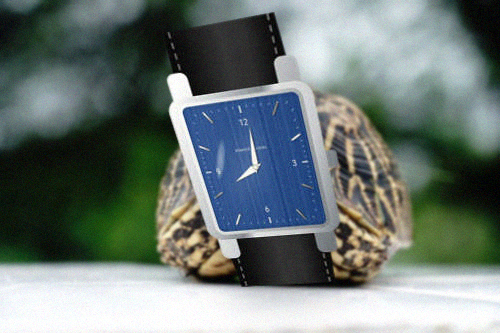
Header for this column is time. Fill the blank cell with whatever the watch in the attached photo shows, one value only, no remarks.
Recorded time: 8:01
